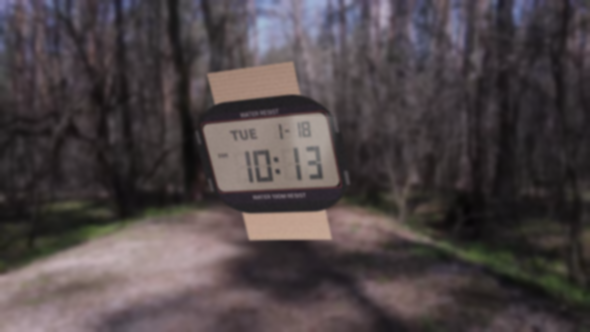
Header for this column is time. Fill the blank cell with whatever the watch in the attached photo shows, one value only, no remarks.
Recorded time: 10:13
